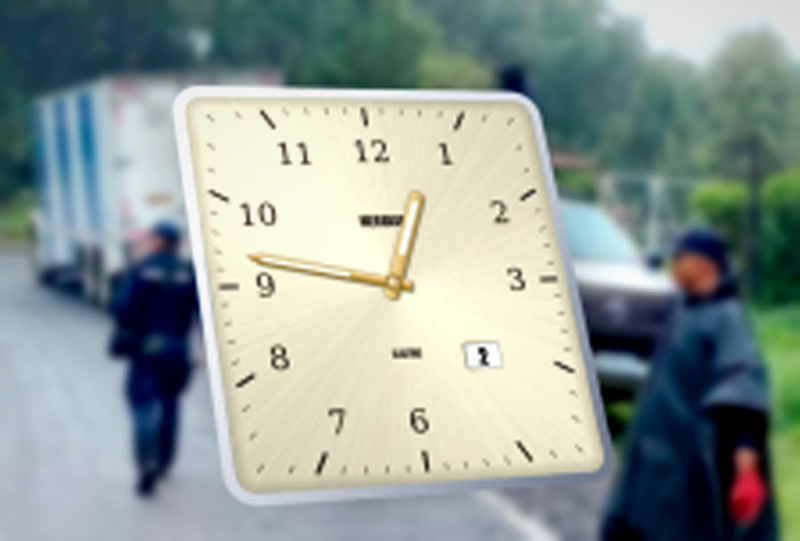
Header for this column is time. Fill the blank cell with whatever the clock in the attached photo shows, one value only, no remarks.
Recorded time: 12:47
